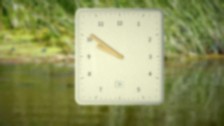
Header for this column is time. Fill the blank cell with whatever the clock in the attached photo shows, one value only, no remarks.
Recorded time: 9:51
